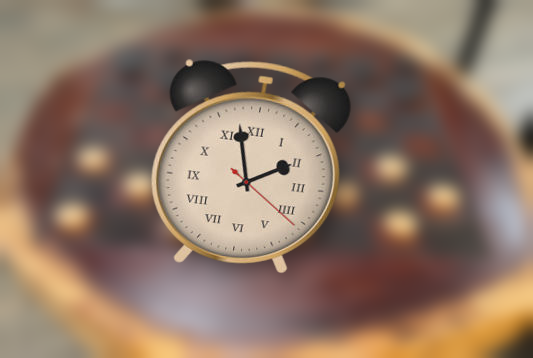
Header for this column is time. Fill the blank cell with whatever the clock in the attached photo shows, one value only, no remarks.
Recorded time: 1:57:21
